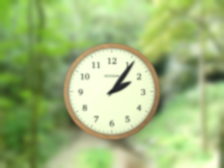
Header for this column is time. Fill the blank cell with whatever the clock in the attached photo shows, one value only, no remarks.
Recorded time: 2:06
